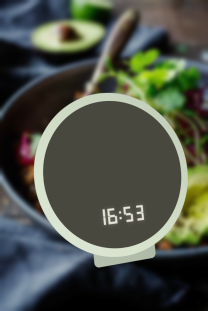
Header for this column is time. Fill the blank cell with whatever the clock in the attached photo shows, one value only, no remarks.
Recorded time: 16:53
